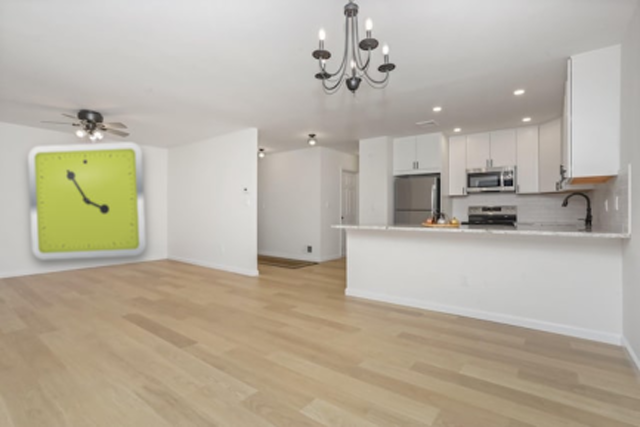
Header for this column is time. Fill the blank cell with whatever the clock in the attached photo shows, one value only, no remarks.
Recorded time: 3:55
